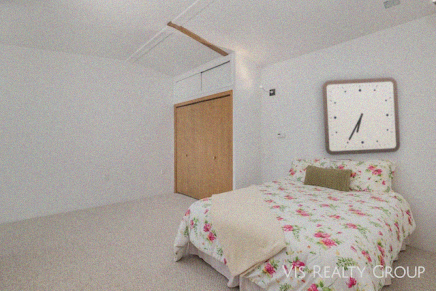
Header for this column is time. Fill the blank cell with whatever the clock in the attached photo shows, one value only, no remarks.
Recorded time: 6:35
